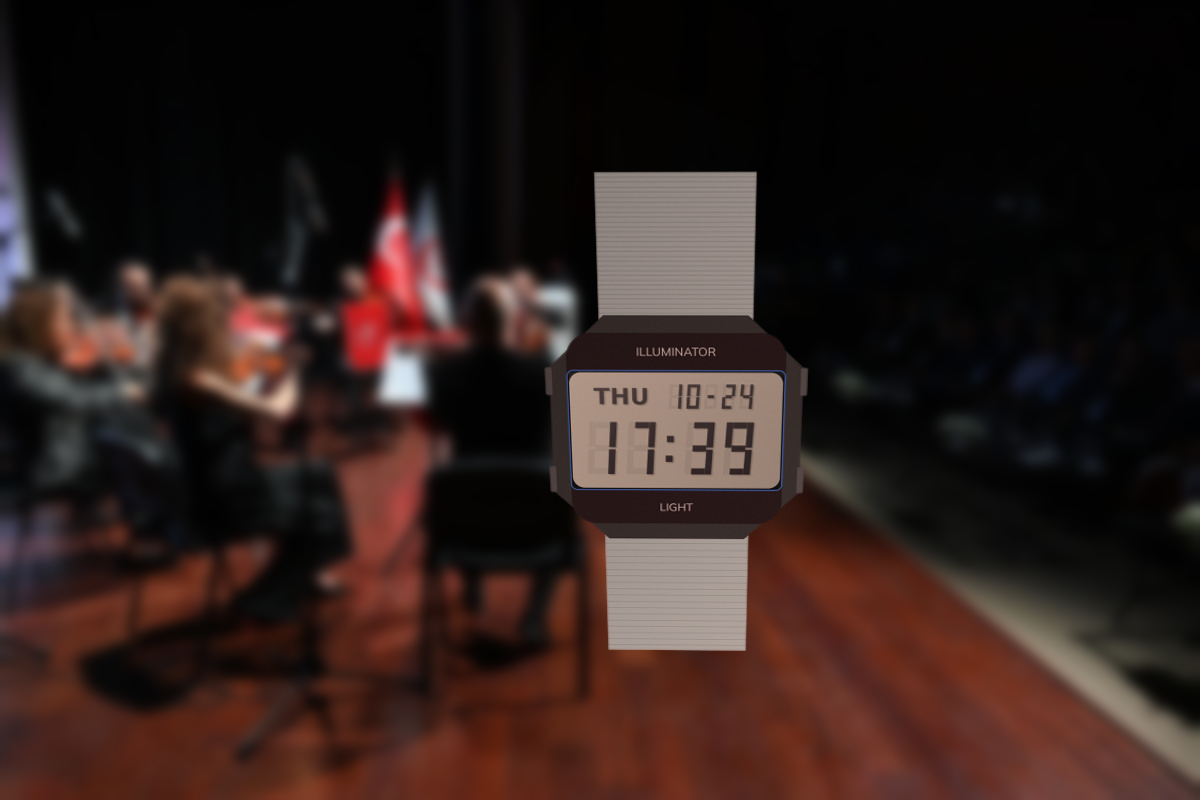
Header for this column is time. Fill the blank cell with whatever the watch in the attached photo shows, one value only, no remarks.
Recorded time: 17:39
